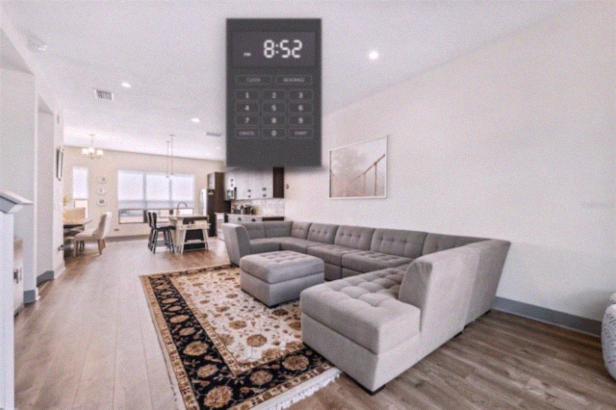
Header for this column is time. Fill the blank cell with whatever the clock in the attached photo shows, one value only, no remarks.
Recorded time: 8:52
